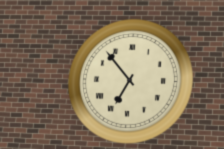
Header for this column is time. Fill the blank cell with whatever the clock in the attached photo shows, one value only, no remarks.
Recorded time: 6:53
